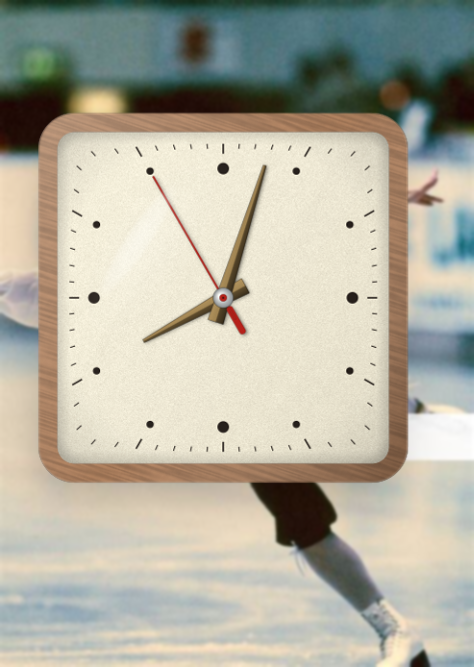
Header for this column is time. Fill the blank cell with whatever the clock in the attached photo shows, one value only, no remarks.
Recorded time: 8:02:55
